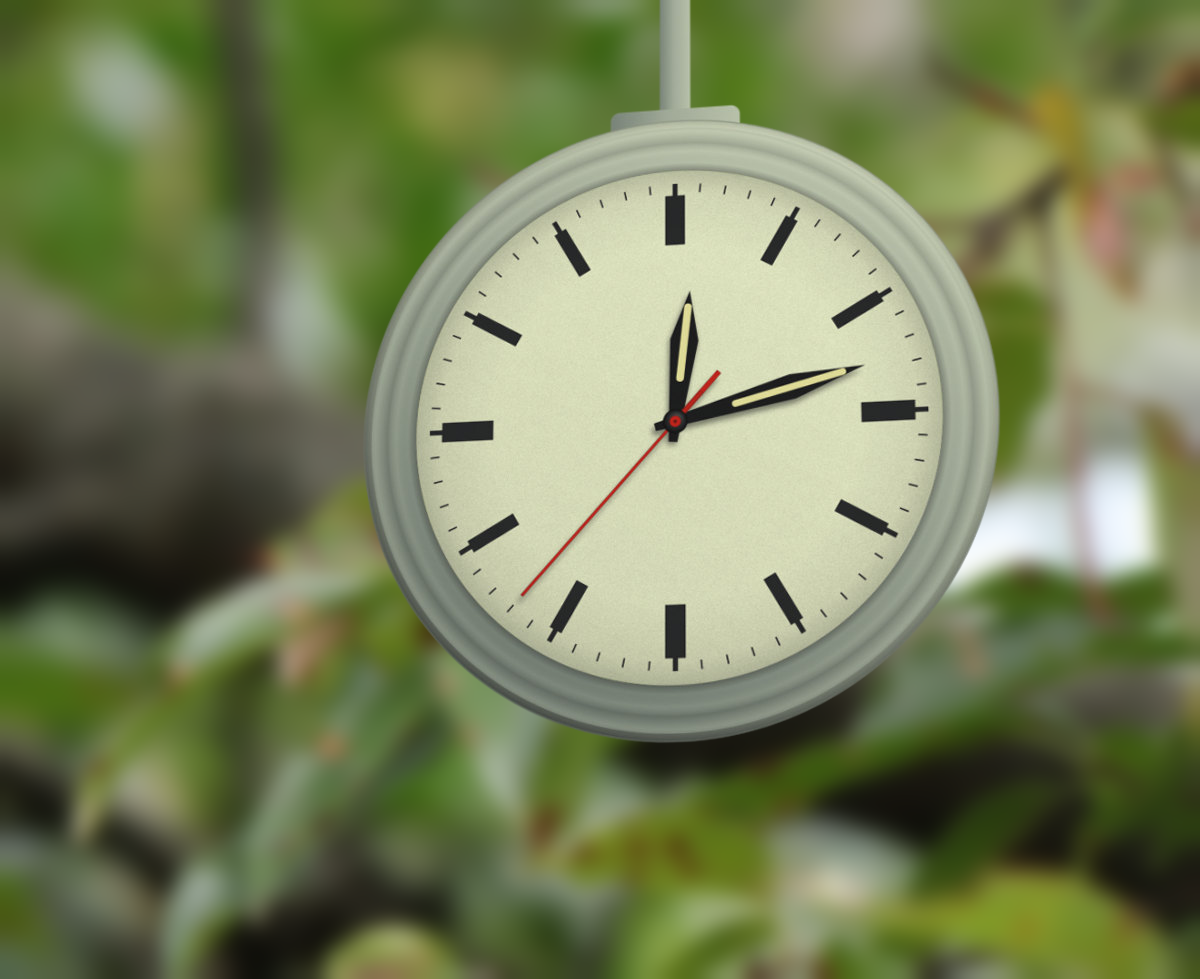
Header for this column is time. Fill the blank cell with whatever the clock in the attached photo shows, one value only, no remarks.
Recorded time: 12:12:37
